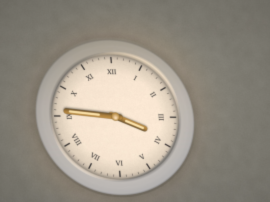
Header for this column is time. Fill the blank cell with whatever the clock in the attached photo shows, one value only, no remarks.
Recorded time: 3:46
